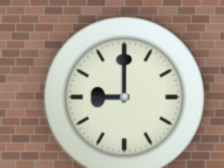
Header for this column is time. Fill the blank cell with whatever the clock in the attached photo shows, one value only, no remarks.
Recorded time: 9:00
